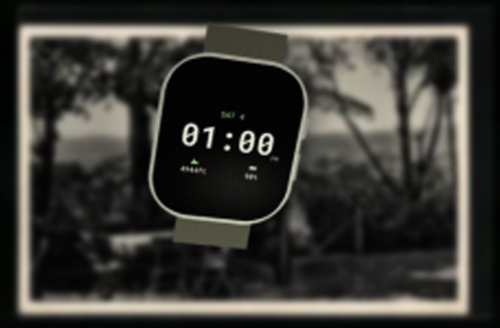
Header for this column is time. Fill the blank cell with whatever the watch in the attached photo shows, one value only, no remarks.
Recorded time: 1:00
